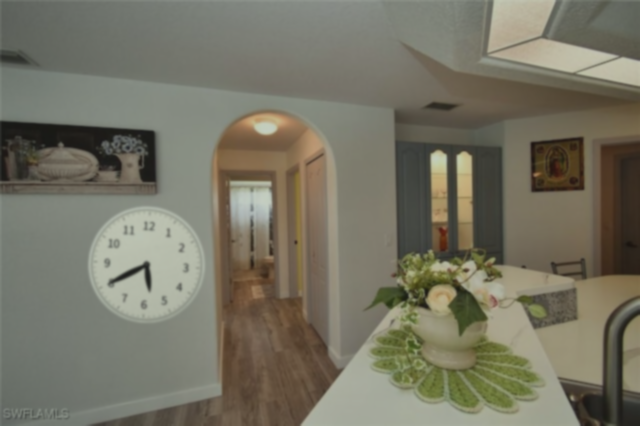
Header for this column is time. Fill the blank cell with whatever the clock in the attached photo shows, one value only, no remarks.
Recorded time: 5:40
